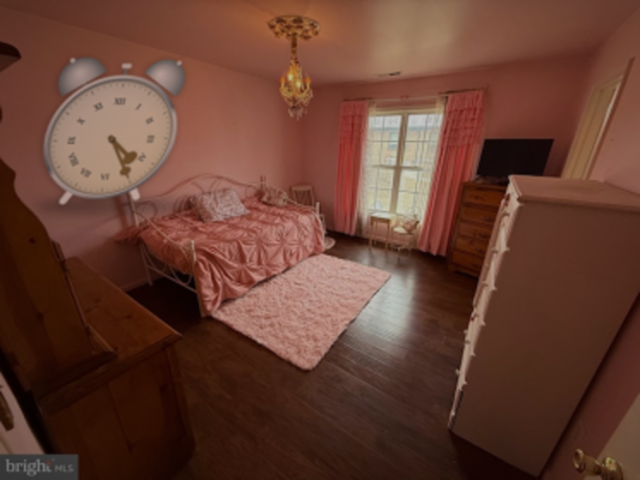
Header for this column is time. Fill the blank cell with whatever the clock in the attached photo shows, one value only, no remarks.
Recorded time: 4:25
